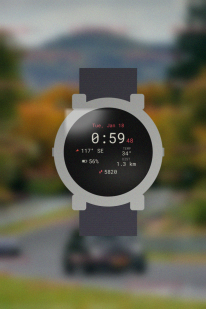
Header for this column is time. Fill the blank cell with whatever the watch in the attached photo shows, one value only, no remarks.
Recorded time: 0:59
